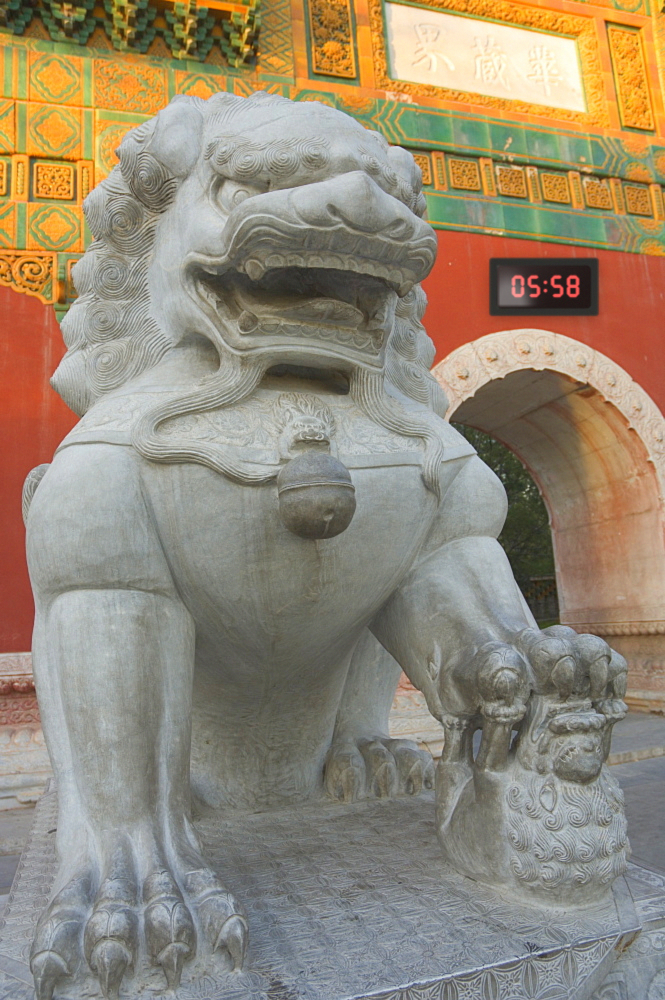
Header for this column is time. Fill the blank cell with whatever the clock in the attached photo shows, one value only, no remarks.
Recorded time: 5:58
